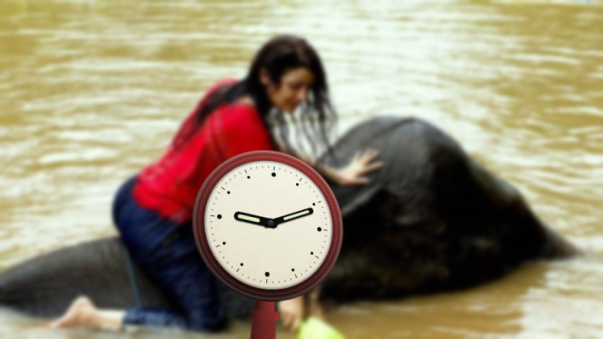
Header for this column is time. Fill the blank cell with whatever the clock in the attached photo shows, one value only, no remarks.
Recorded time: 9:11
